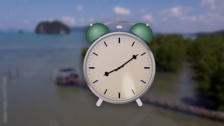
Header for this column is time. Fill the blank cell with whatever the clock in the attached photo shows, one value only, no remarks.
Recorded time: 8:09
